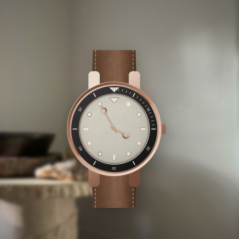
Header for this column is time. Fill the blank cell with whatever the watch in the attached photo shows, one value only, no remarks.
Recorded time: 3:55
